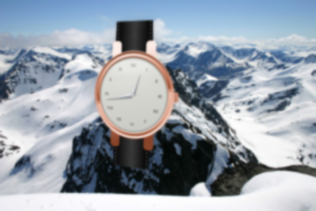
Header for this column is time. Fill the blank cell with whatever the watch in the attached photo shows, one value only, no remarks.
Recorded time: 12:43
